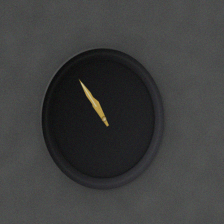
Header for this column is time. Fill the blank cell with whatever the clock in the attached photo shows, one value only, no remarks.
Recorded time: 10:54
